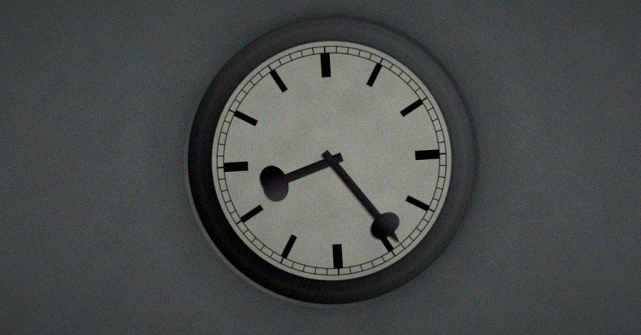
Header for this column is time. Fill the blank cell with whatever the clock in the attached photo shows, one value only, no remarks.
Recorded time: 8:24
